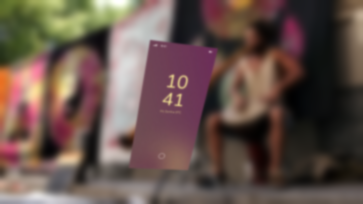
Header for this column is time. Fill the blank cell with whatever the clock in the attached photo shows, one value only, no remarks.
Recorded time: 10:41
